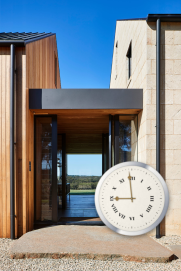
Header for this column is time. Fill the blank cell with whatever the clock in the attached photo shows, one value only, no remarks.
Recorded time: 8:59
